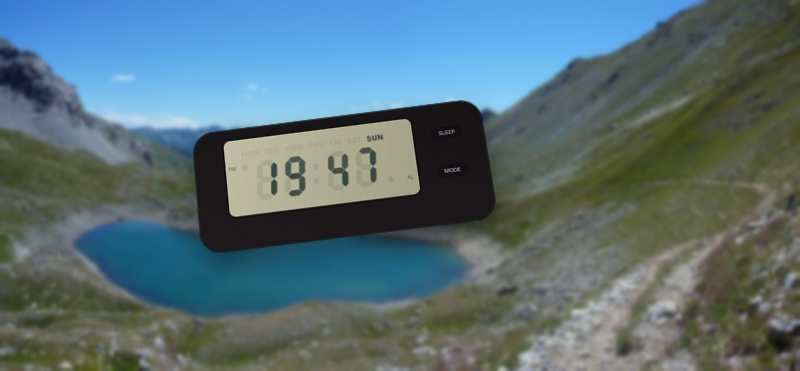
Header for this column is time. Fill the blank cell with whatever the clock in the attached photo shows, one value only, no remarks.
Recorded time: 19:47
